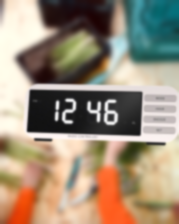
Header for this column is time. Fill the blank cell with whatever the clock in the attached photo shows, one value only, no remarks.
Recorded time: 12:46
